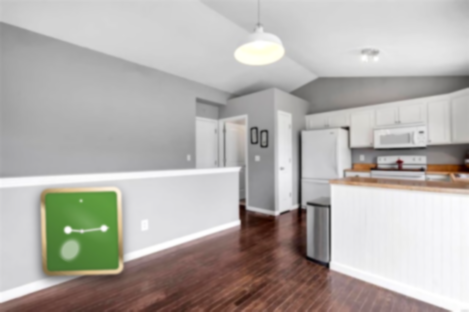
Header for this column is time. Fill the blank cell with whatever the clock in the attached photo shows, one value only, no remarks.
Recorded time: 9:14
